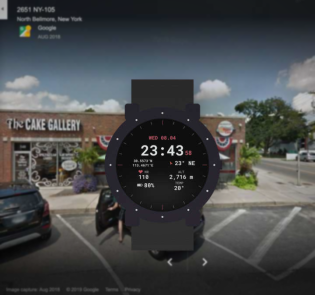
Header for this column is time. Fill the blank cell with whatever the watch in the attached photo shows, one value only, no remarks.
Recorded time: 23:43
